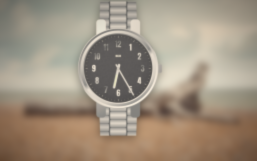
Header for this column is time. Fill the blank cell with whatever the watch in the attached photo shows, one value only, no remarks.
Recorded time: 6:25
